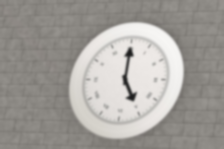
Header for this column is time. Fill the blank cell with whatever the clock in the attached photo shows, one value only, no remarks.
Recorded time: 5:00
